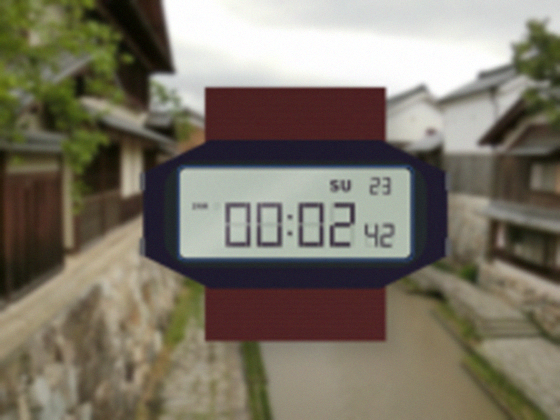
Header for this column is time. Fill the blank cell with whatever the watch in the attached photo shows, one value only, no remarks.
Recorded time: 0:02:42
